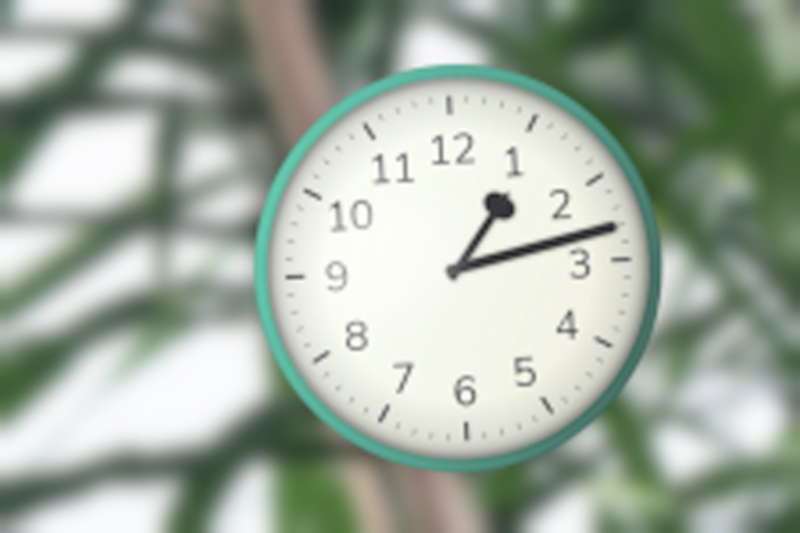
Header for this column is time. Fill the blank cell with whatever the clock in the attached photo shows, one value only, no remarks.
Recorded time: 1:13
